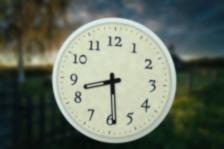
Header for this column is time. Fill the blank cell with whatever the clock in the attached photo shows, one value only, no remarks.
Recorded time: 8:29
